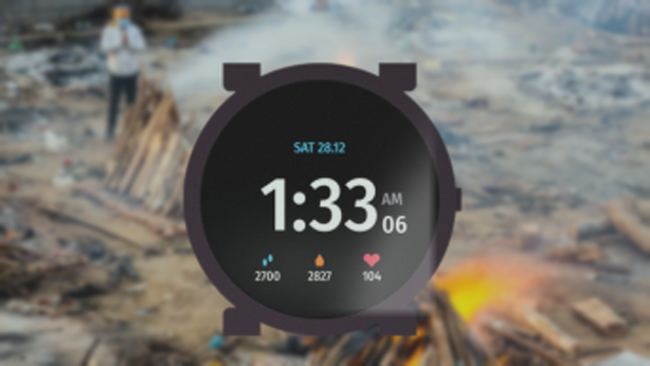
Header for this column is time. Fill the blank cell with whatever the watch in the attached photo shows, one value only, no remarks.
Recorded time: 1:33:06
